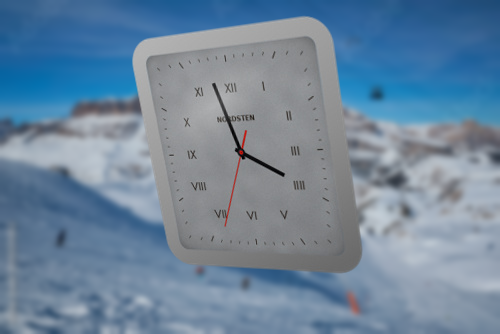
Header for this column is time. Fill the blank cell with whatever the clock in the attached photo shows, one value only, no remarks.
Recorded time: 3:57:34
